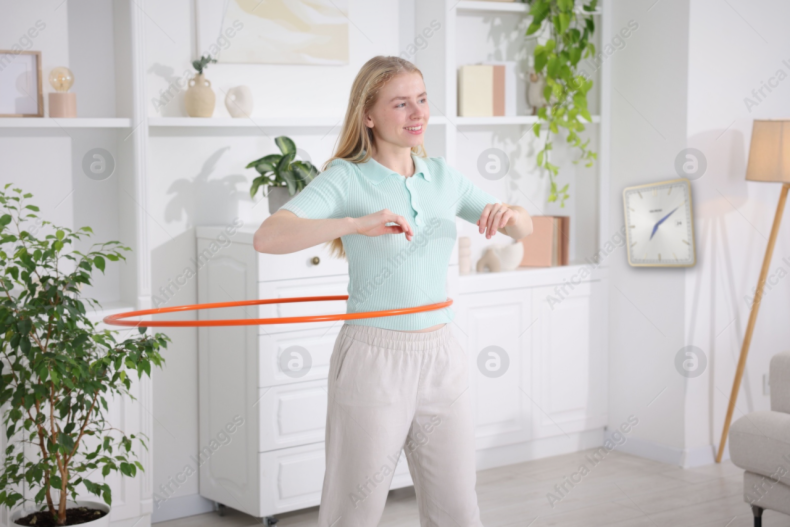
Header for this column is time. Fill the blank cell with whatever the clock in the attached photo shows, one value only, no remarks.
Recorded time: 7:10
